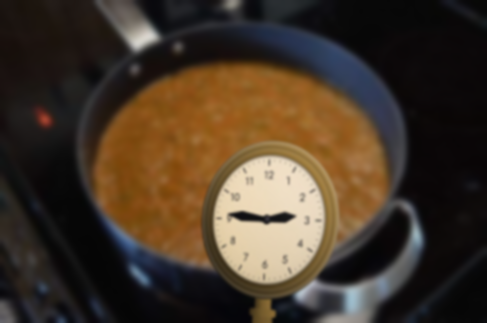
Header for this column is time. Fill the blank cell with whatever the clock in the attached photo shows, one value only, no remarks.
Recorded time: 2:46
